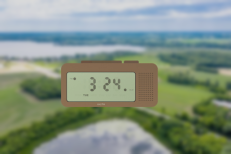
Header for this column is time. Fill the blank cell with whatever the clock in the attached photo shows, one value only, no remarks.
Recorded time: 3:24
